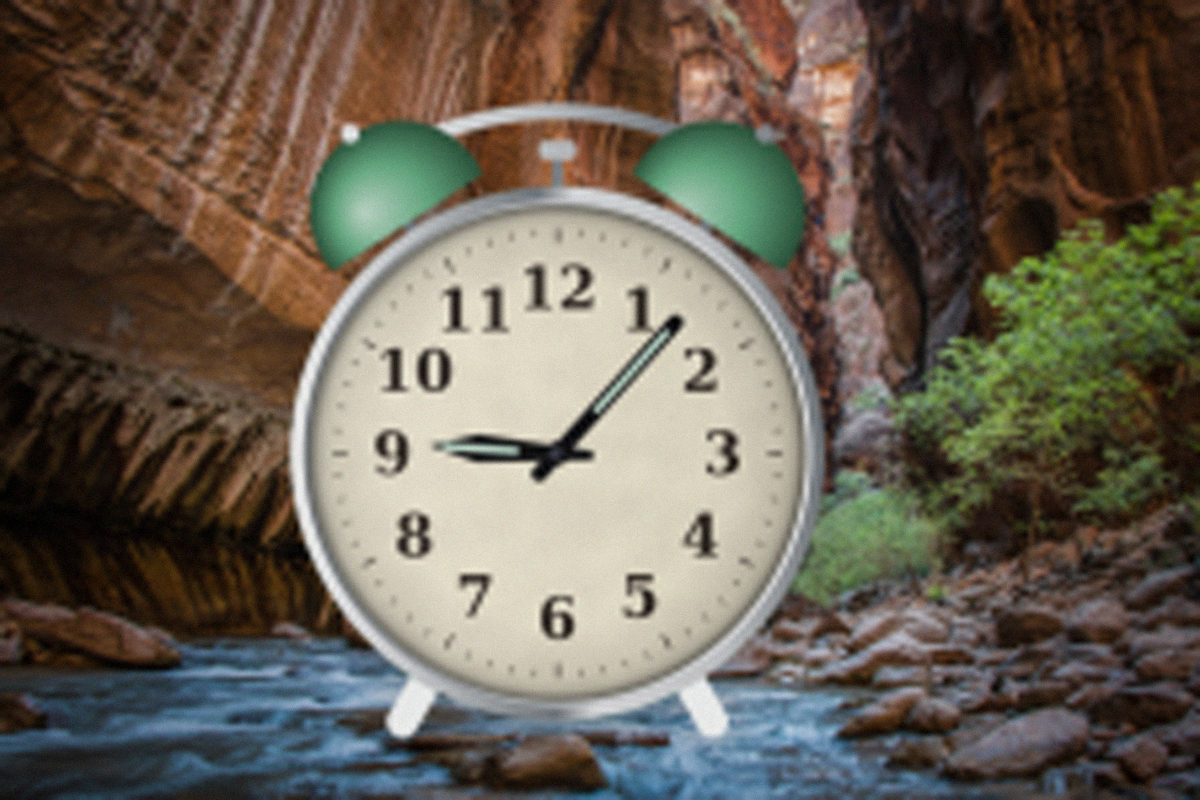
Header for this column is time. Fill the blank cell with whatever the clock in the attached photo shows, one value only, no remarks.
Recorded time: 9:07
